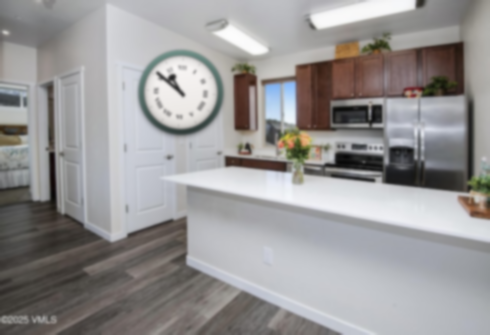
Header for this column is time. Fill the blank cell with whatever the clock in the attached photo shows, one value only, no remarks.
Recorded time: 10:51
